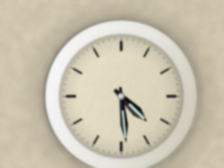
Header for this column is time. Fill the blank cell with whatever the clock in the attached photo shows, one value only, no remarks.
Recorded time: 4:29
